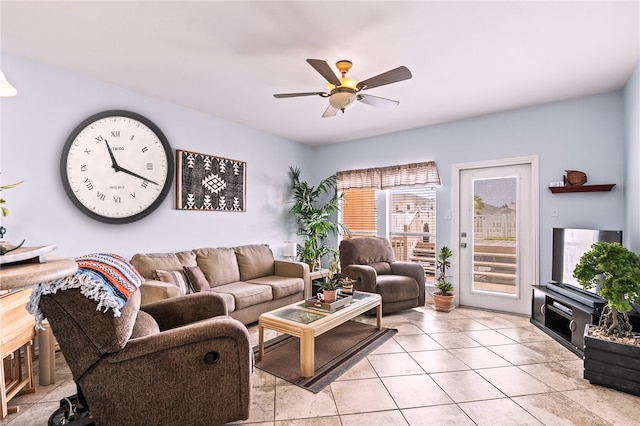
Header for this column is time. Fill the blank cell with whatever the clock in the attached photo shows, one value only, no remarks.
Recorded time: 11:19
